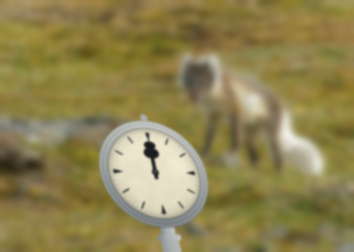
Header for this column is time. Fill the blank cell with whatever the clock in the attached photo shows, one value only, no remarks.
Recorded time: 12:00
